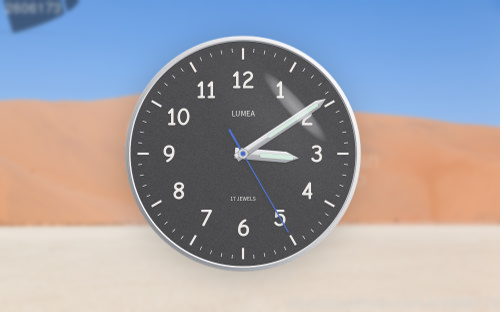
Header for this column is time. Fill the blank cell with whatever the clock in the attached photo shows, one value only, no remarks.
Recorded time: 3:09:25
